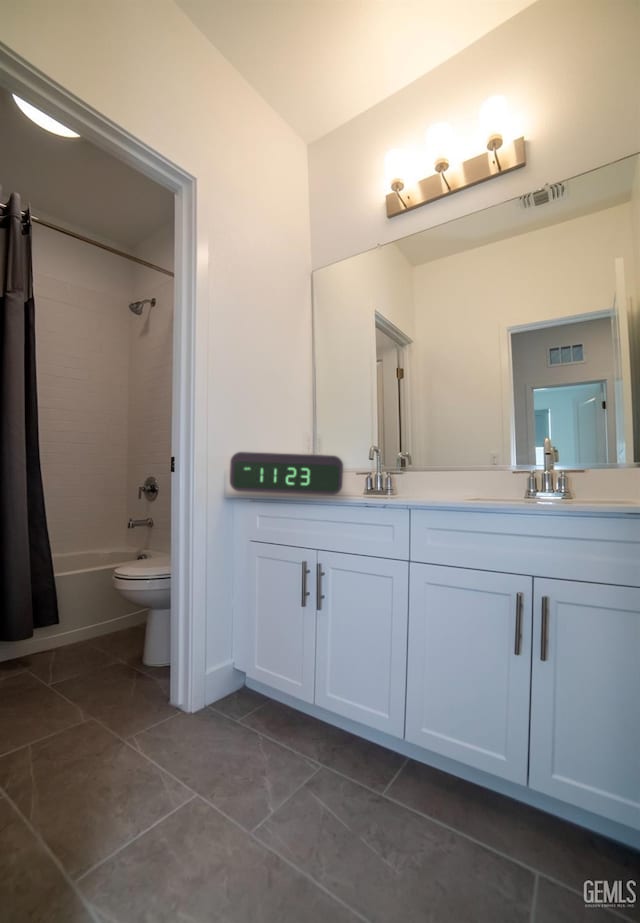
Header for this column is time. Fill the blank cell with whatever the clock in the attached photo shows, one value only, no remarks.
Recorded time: 11:23
